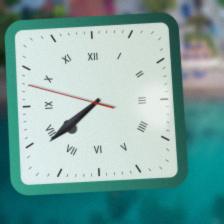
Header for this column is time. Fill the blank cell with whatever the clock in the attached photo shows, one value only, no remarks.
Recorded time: 7:38:48
